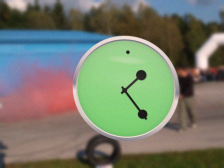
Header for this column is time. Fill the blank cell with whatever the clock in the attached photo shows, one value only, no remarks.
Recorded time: 1:23
